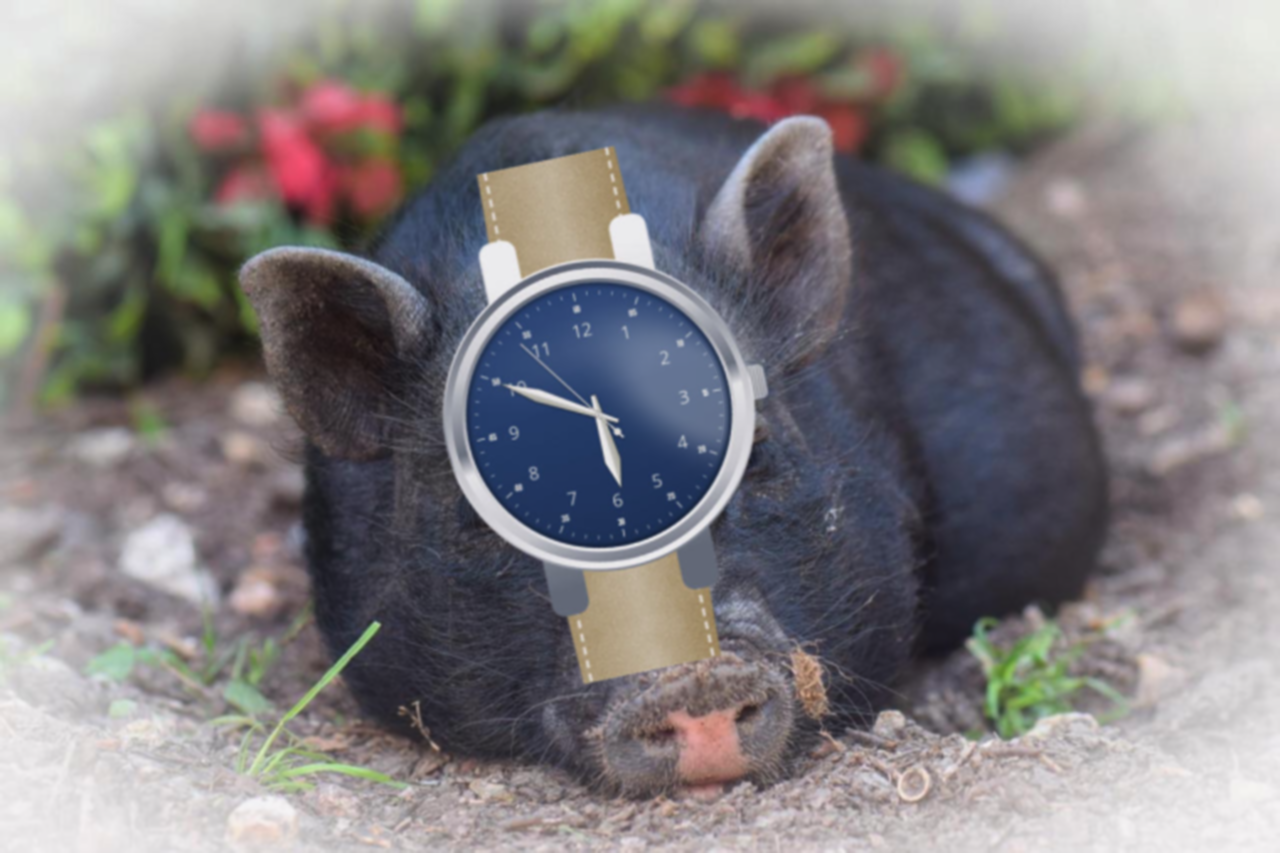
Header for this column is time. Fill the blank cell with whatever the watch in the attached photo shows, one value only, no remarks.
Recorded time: 5:49:54
